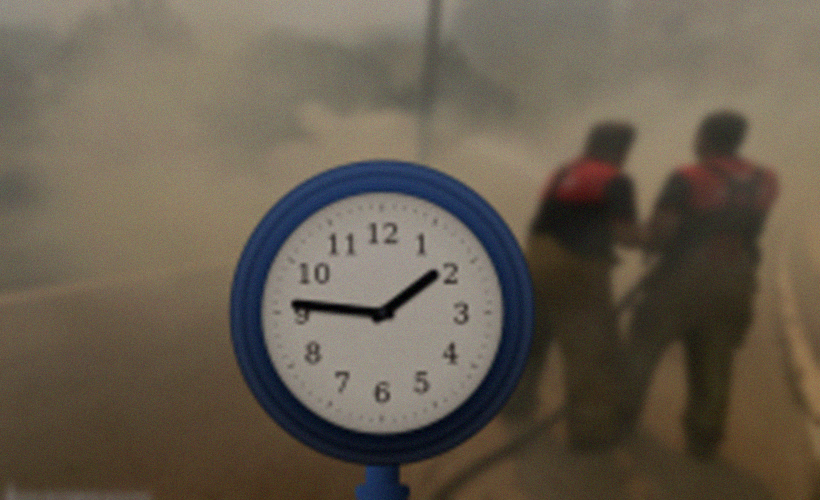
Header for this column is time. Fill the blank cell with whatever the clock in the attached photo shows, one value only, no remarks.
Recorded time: 1:46
